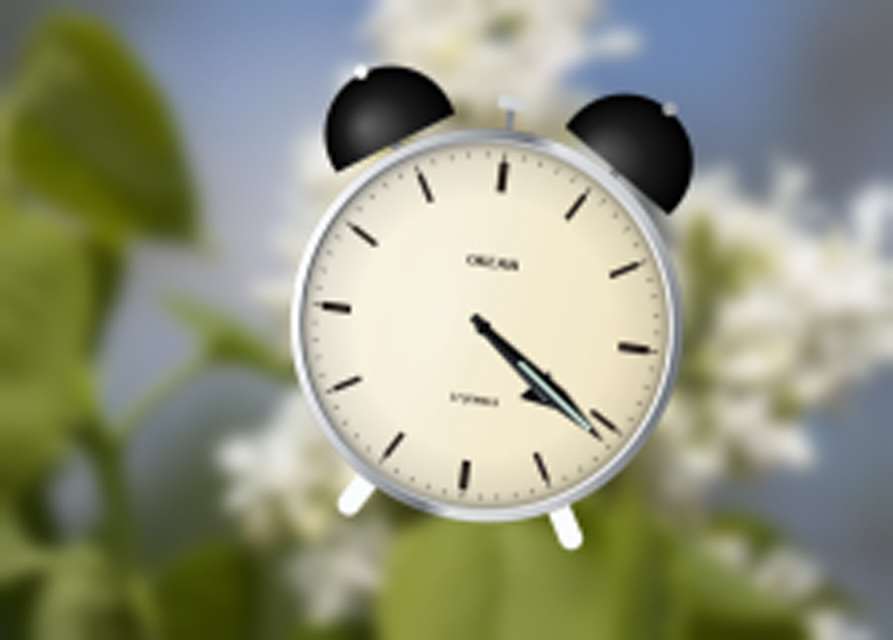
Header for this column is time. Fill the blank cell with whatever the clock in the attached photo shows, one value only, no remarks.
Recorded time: 4:21
